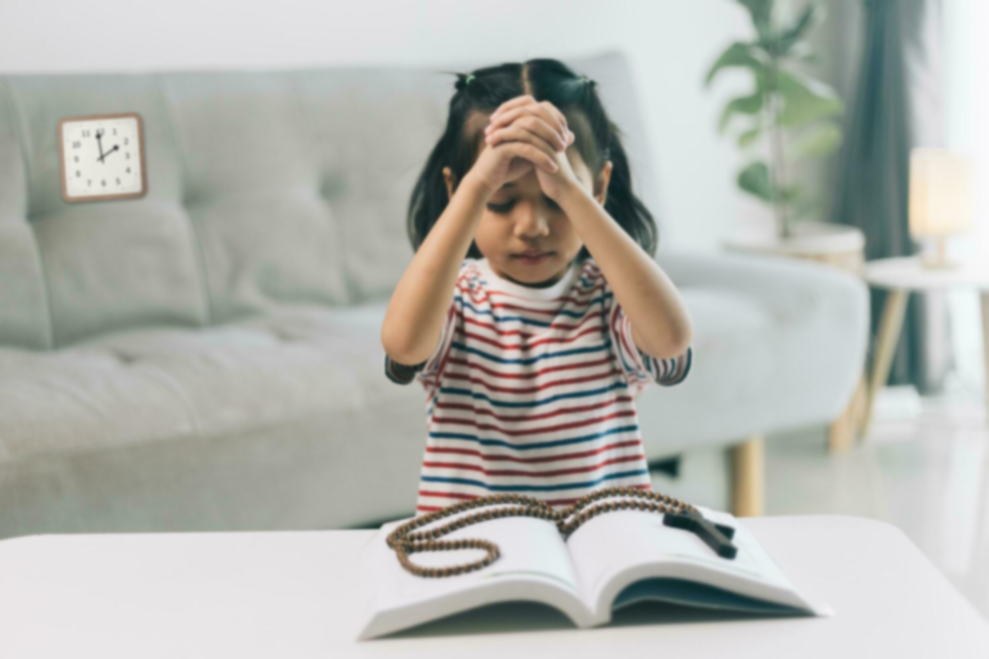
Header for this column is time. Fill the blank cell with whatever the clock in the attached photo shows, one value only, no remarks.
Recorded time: 1:59
